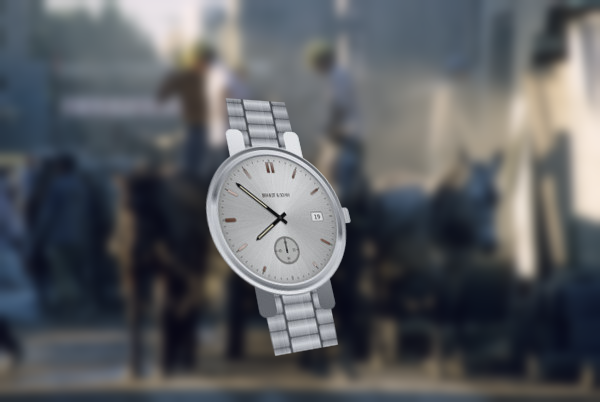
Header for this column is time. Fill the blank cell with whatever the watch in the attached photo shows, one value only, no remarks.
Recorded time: 7:52
